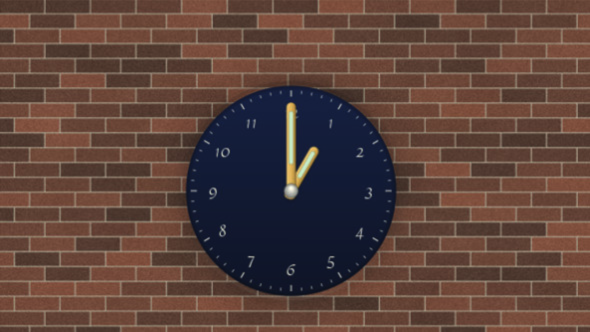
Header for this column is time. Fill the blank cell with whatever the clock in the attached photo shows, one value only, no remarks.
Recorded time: 1:00
